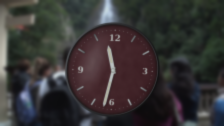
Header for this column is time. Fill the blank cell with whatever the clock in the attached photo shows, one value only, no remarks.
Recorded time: 11:32
